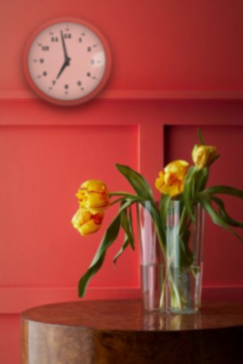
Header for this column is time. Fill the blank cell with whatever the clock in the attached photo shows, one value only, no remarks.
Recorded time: 6:58
